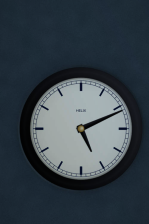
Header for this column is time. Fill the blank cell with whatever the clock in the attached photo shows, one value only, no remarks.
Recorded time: 5:11
